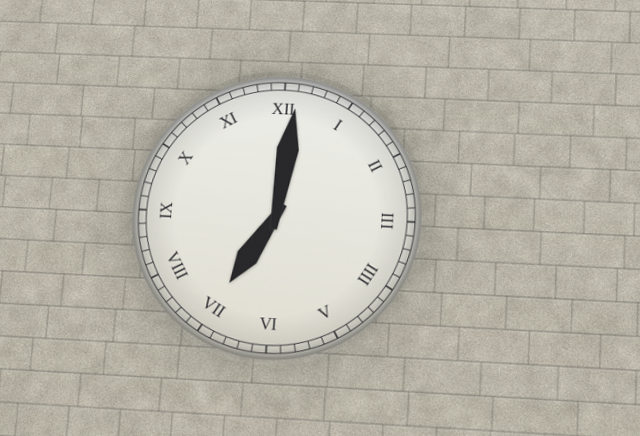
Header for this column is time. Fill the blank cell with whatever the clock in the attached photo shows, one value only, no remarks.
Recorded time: 7:01
